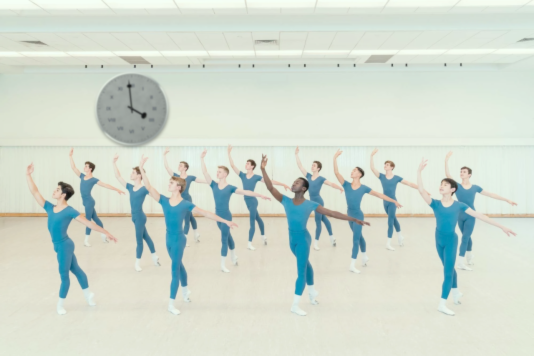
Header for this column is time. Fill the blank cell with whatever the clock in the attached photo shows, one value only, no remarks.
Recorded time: 3:59
